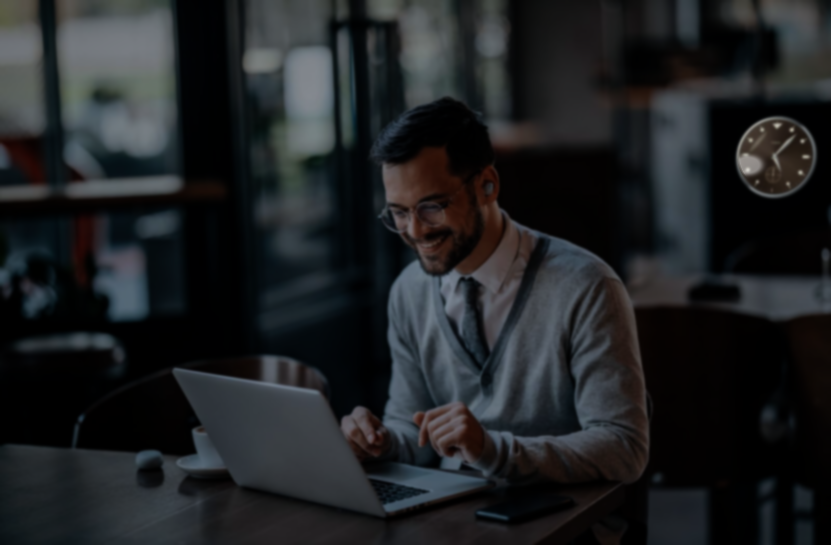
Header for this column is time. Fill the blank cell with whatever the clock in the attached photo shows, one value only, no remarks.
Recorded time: 5:07
